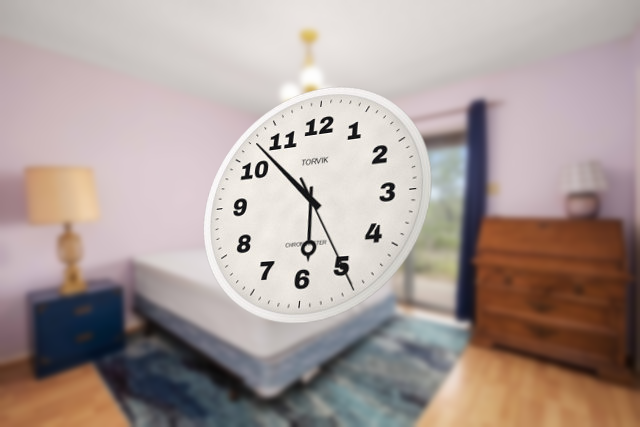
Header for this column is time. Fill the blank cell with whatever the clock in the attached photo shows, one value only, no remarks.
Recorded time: 5:52:25
